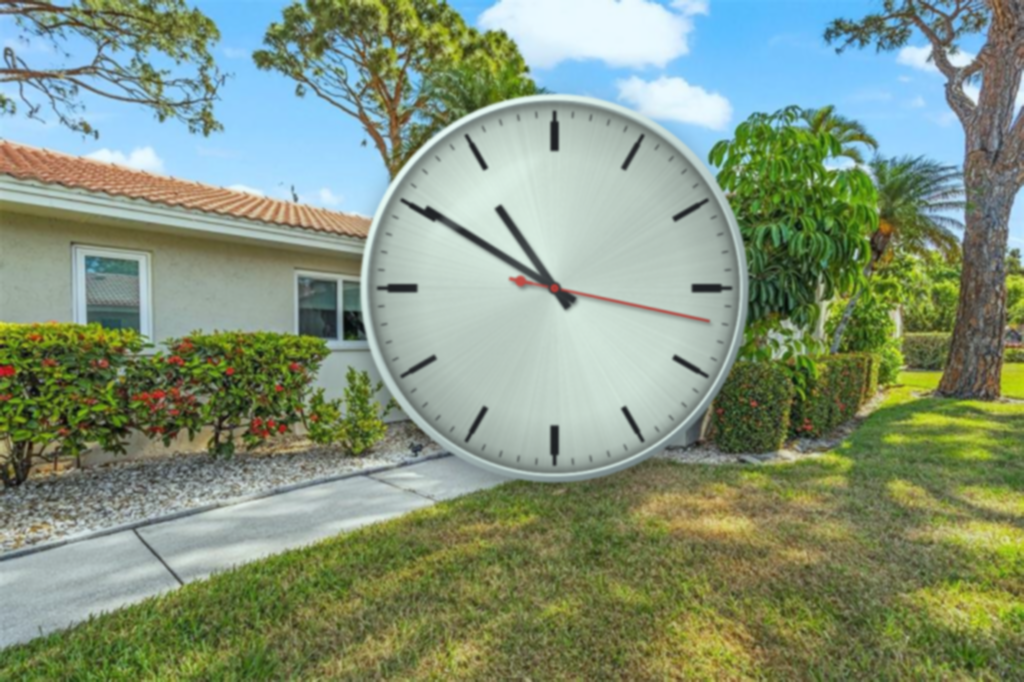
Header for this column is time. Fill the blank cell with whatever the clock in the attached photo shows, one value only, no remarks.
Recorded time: 10:50:17
